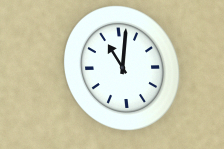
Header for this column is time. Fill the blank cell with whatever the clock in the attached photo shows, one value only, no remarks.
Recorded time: 11:02
